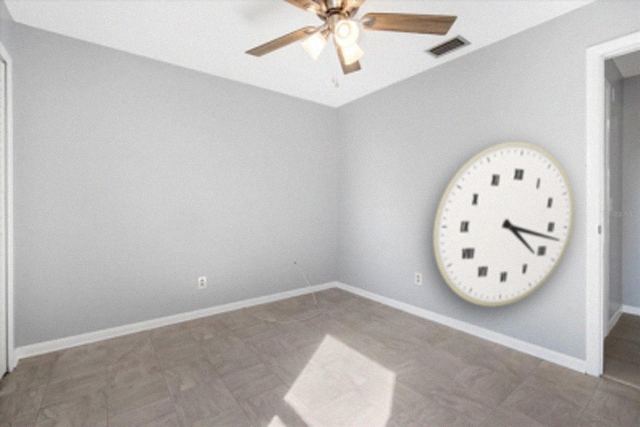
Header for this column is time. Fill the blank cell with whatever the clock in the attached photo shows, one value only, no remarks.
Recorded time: 4:17
